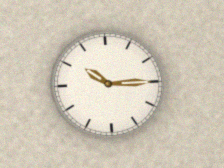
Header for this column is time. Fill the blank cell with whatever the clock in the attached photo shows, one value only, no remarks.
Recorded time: 10:15
